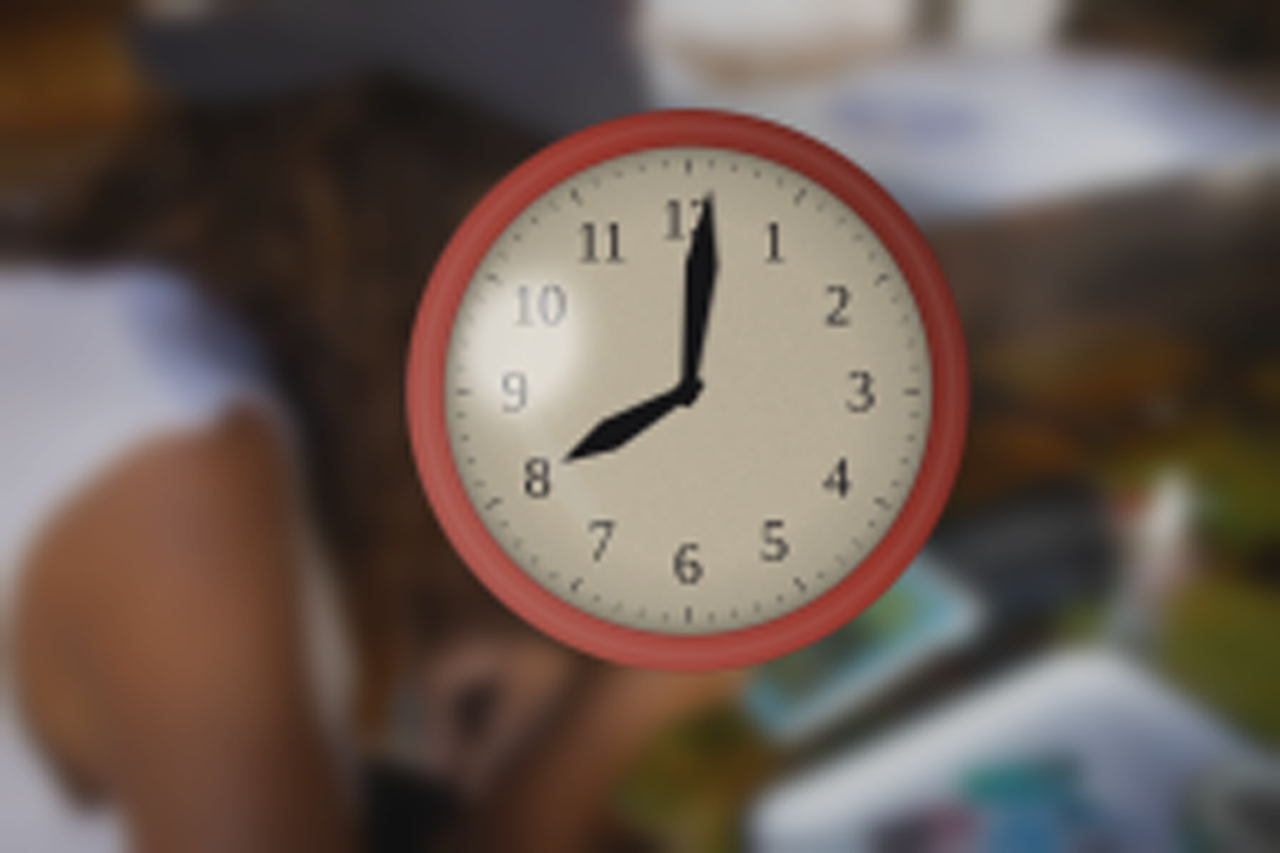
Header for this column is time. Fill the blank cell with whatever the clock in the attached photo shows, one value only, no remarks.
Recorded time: 8:01
